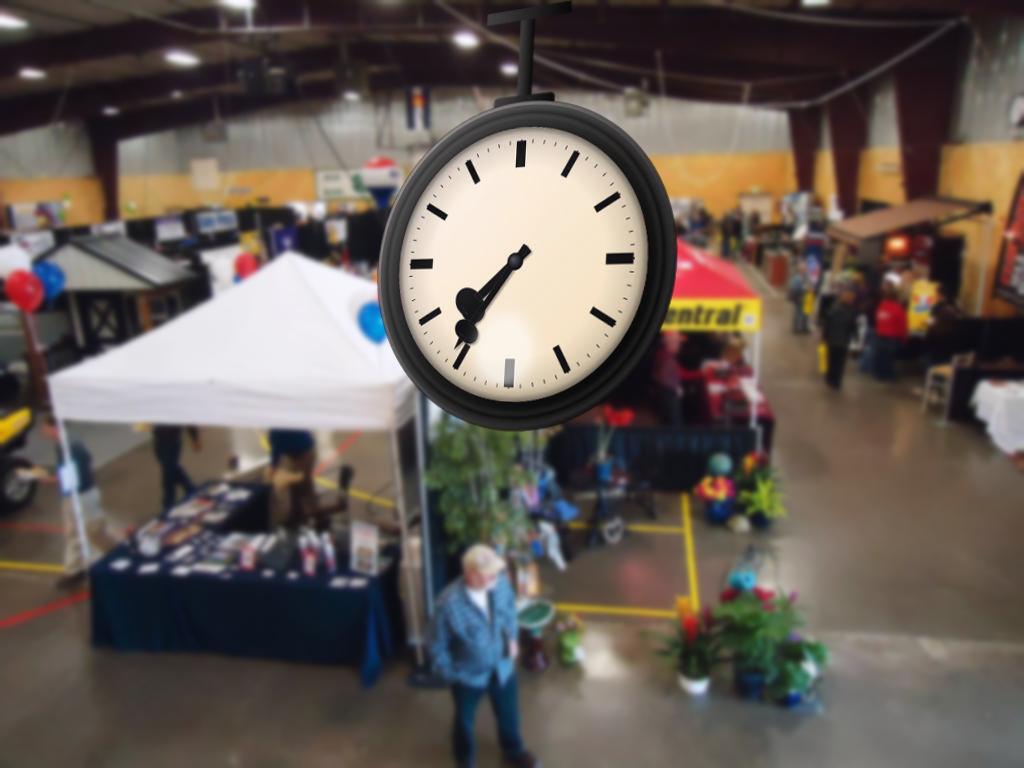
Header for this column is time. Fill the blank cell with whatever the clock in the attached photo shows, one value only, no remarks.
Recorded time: 7:36
